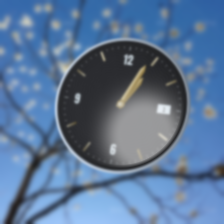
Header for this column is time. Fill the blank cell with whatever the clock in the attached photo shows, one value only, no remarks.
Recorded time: 1:04
